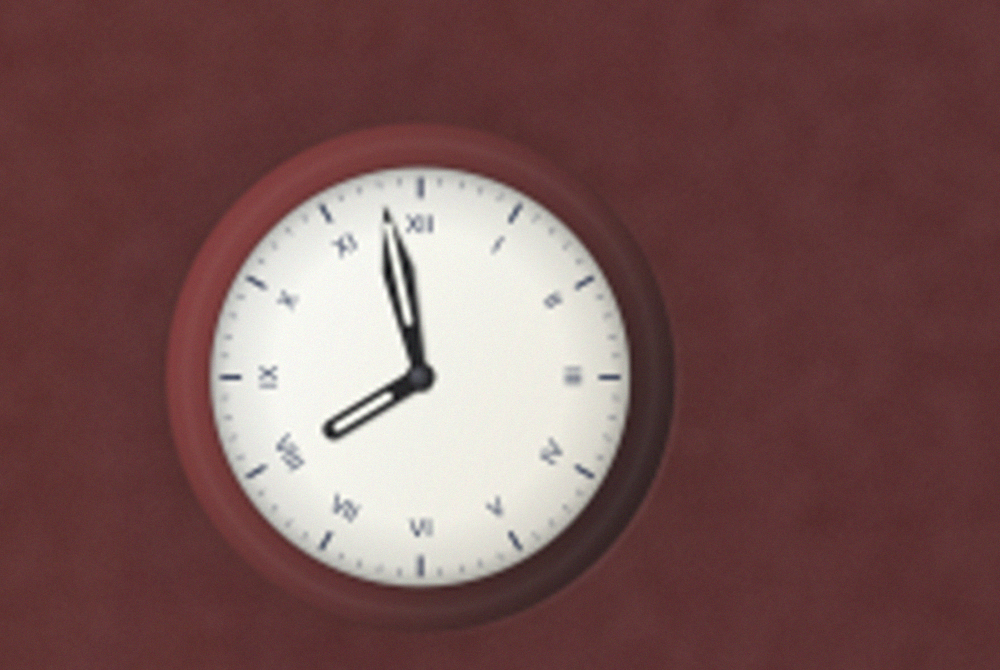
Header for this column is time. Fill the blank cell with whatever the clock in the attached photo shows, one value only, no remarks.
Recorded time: 7:58
